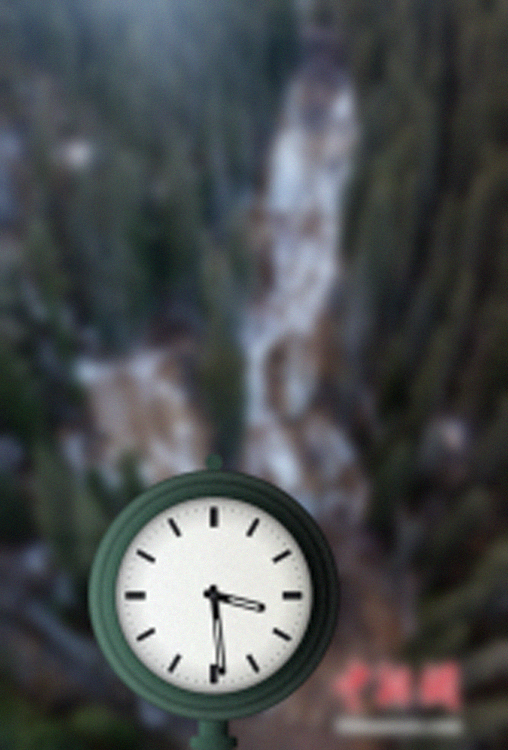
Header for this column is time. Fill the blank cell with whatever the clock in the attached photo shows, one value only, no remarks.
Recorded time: 3:29
